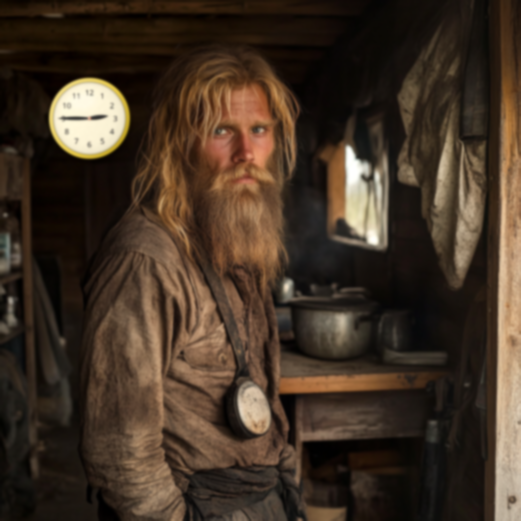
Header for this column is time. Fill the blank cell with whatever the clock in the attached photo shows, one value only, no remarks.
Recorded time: 2:45
